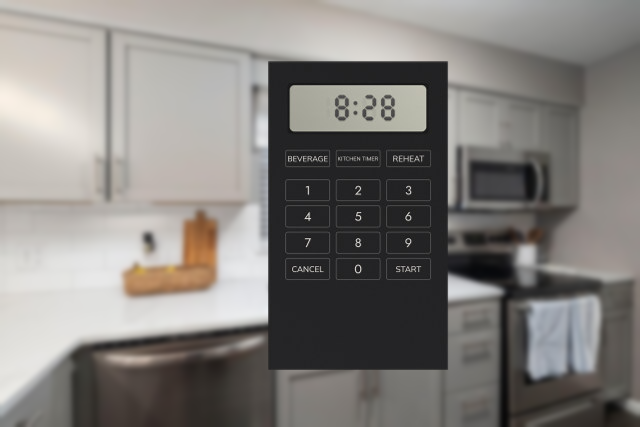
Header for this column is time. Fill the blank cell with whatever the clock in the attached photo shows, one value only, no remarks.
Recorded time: 8:28
